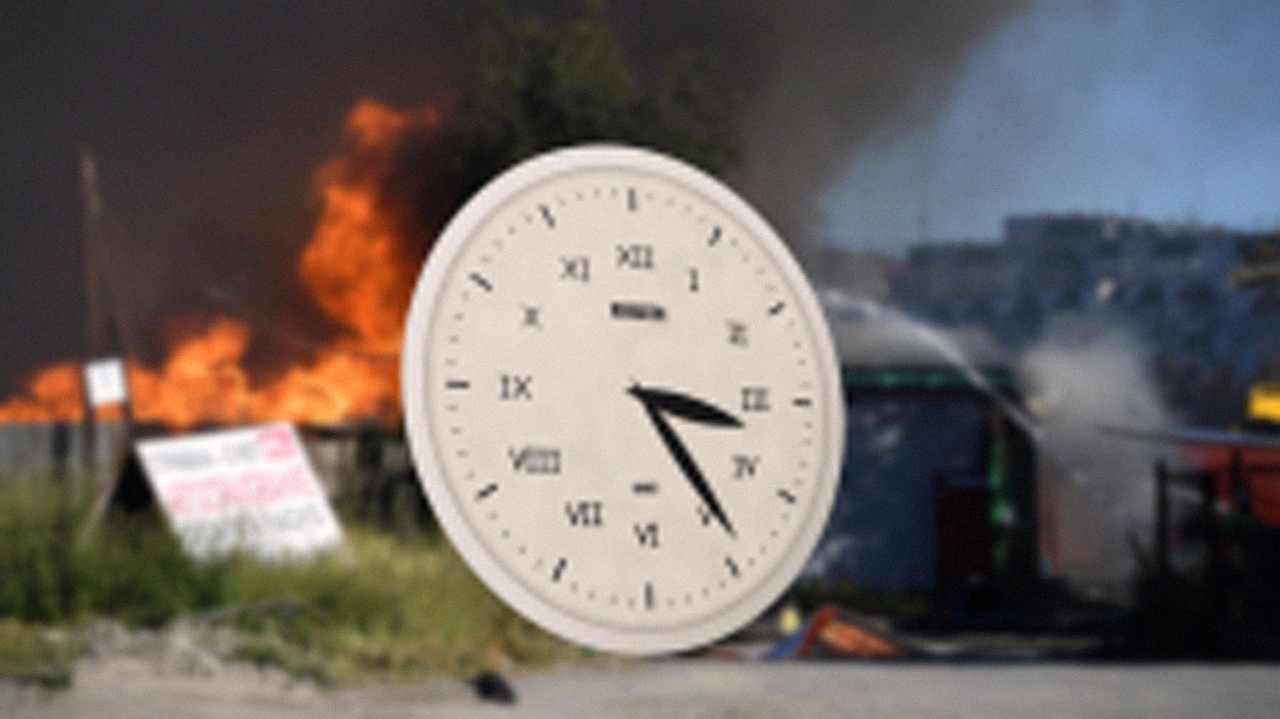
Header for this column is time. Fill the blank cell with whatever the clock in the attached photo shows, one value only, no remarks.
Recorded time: 3:24
